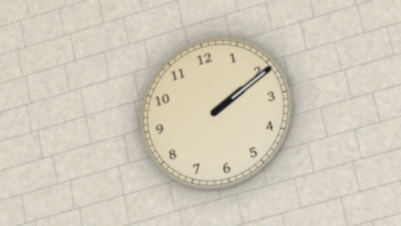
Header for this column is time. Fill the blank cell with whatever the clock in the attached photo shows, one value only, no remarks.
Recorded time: 2:11
